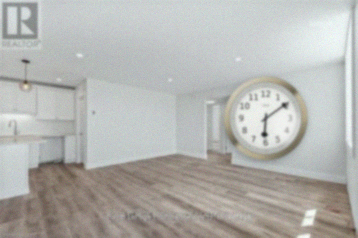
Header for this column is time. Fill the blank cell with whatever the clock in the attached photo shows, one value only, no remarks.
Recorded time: 6:09
